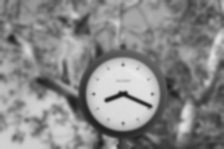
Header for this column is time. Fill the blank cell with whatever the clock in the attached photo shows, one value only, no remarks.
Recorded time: 8:19
